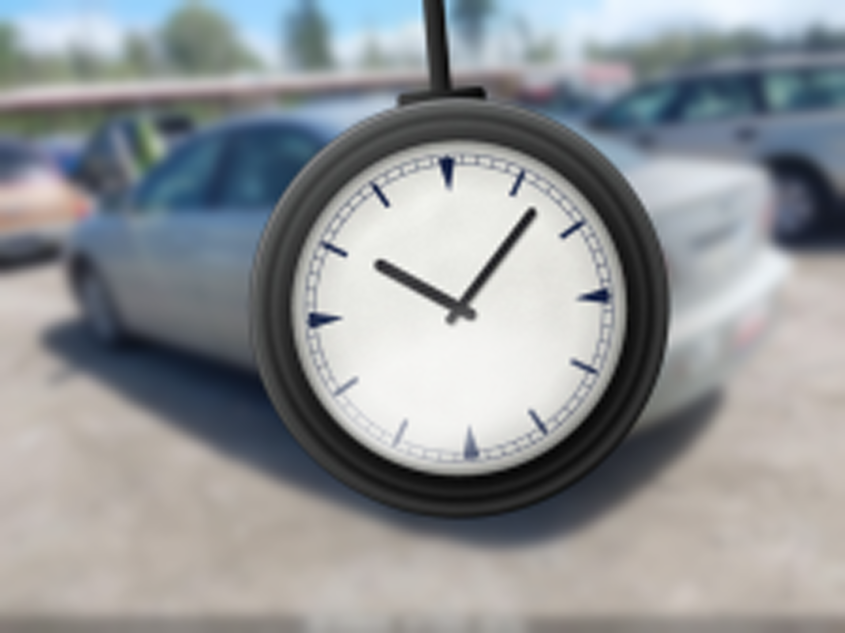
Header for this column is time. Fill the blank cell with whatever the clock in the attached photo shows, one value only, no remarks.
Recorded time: 10:07
